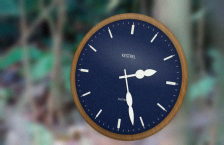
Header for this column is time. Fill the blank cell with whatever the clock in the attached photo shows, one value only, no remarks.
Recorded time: 2:27
